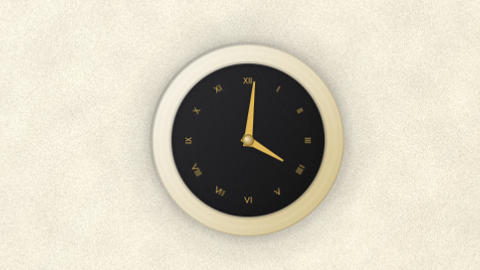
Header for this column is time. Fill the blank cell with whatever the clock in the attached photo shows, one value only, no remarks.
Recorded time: 4:01
